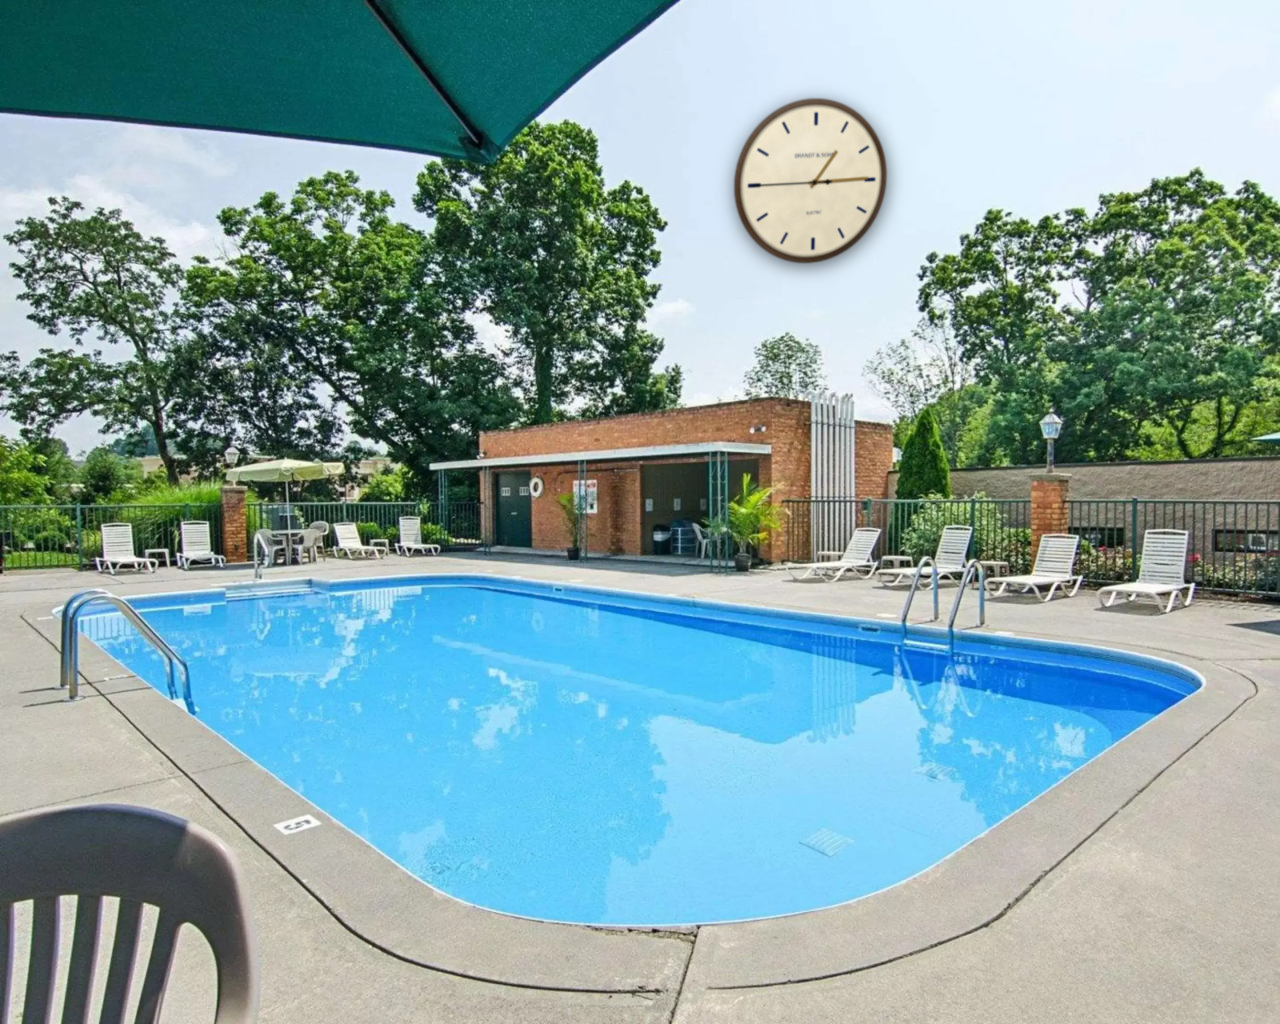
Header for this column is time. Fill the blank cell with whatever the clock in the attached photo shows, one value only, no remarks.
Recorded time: 1:14:45
